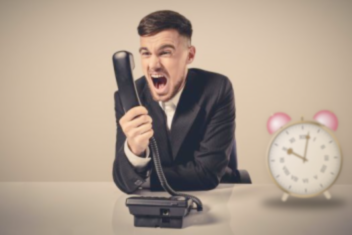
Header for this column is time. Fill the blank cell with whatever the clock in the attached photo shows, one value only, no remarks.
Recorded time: 10:02
